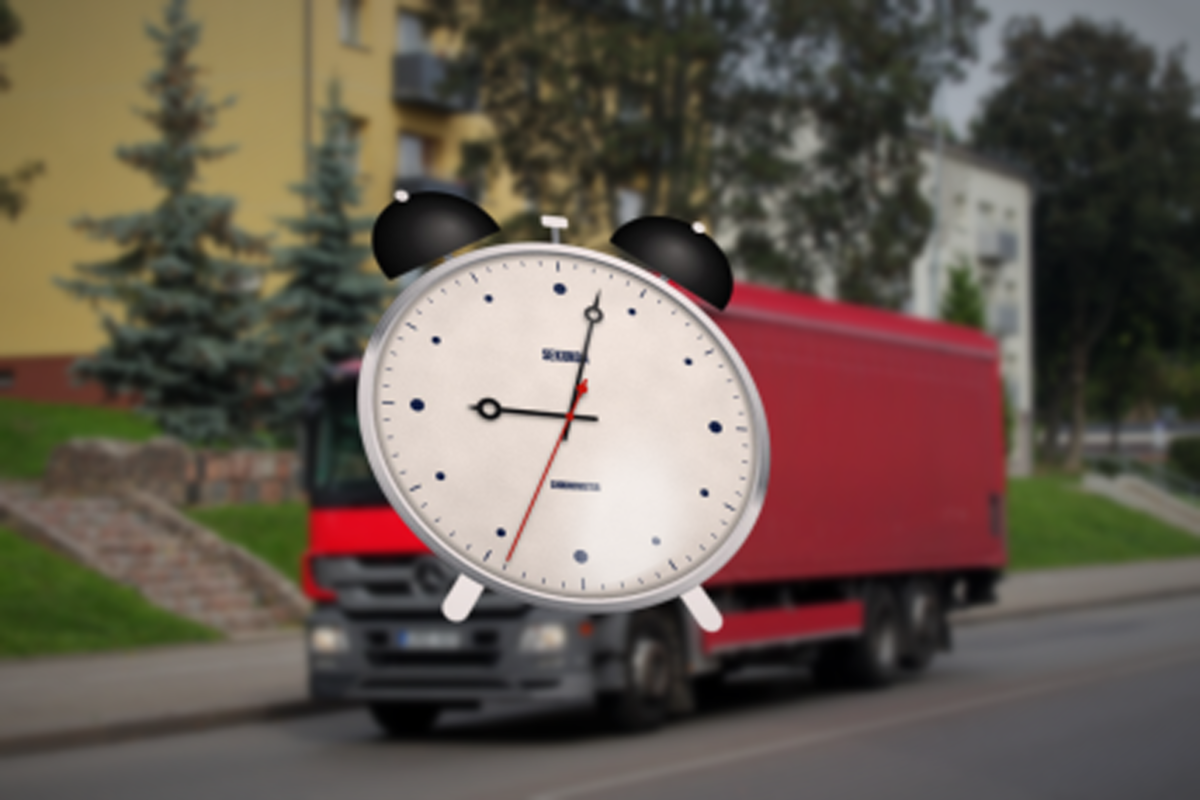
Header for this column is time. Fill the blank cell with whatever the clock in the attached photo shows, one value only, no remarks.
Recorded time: 9:02:34
